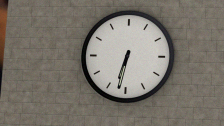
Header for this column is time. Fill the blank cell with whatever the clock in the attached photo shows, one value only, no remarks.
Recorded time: 6:32
